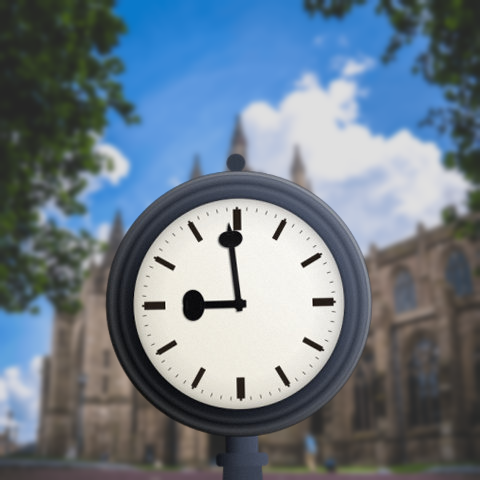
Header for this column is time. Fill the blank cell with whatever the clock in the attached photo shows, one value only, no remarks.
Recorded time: 8:59
